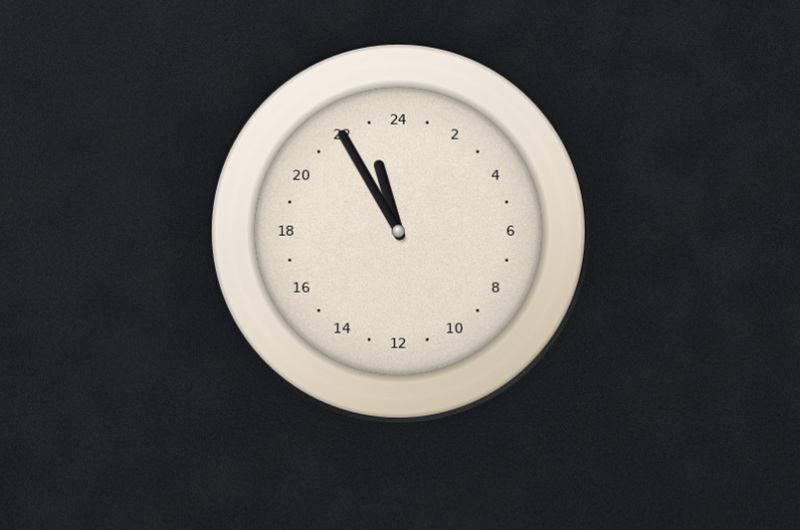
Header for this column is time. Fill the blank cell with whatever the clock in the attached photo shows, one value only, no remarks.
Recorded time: 22:55
